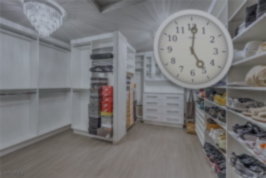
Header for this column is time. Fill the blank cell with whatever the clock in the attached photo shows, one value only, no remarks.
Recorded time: 5:01
